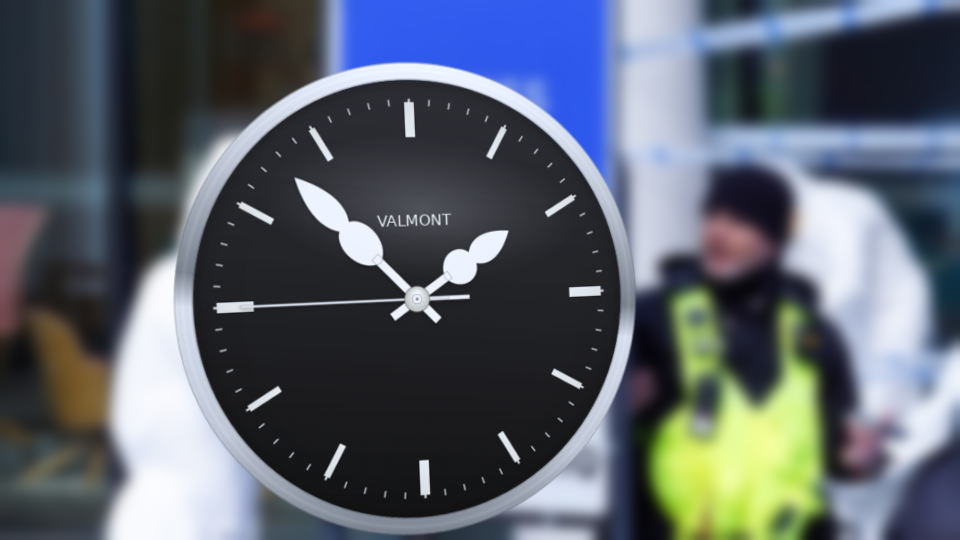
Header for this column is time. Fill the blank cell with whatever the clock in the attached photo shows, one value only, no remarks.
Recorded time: 1:52:45
